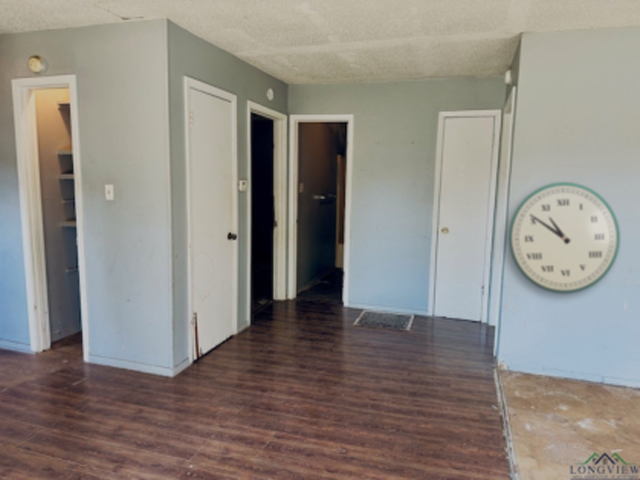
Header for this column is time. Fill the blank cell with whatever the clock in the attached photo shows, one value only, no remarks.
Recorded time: 10:51
